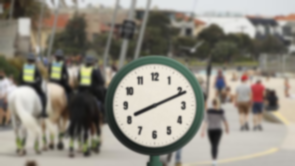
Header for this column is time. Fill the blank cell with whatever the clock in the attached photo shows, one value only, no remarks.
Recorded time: 8:11
